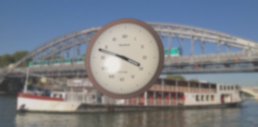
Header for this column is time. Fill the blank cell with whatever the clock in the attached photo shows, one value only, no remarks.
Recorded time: 3:48
